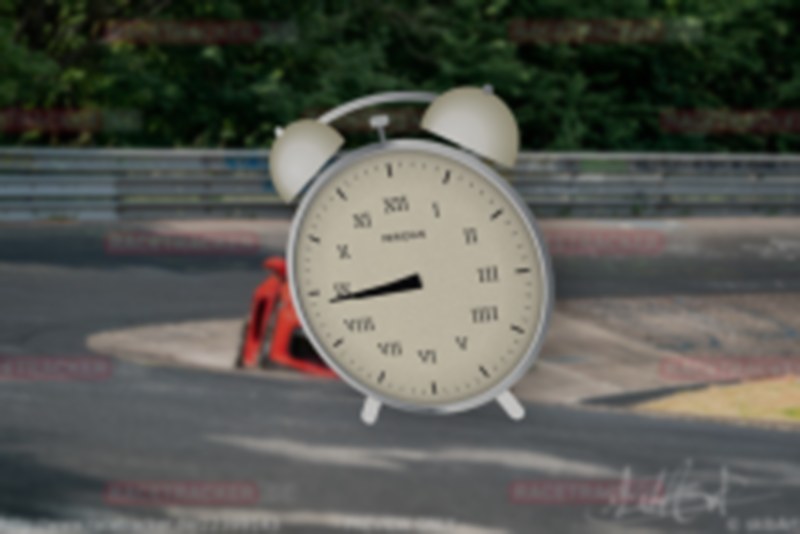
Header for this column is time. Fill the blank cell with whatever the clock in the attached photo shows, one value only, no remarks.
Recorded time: 8:44
